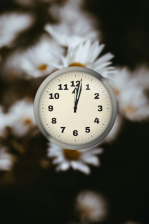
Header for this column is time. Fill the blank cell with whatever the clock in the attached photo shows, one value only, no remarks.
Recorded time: 12:02
